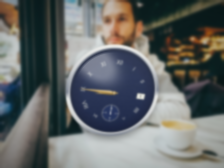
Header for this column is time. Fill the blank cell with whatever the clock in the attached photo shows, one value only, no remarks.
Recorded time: 8:45
